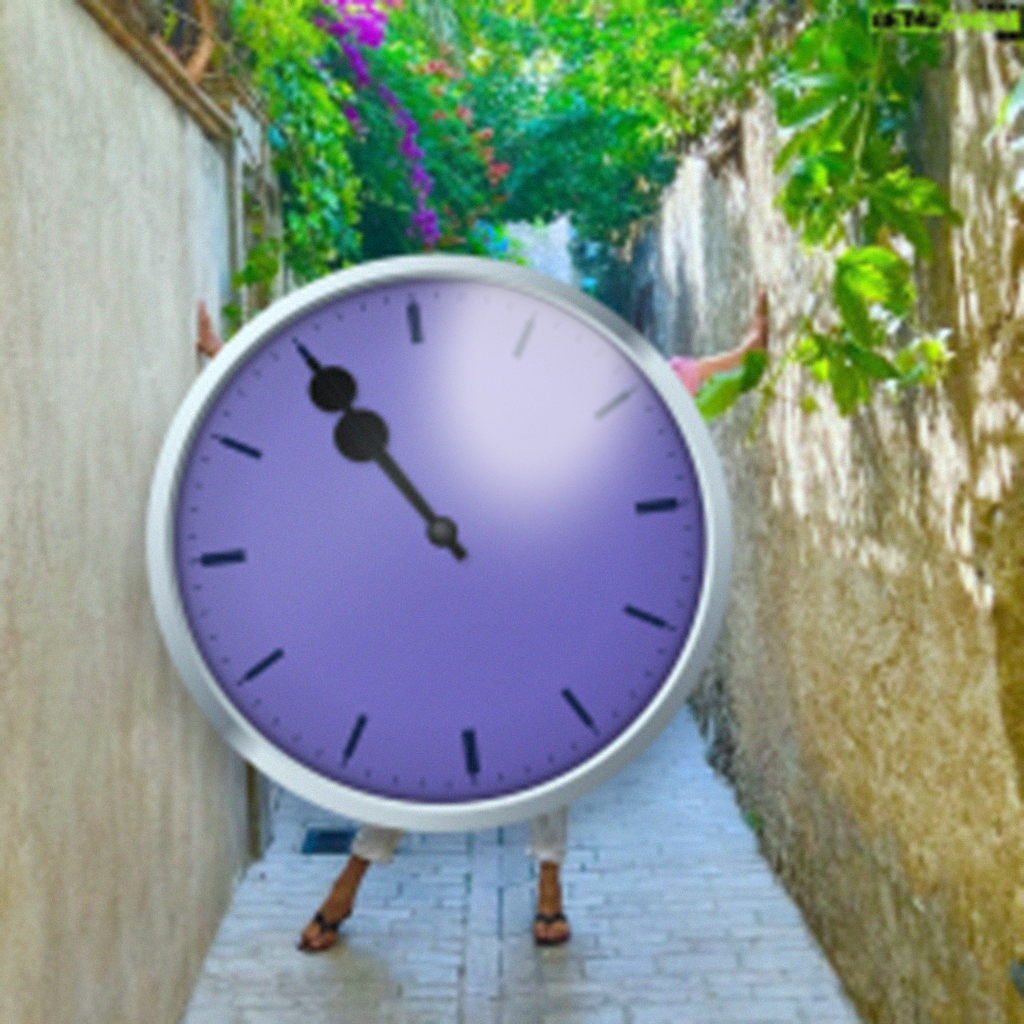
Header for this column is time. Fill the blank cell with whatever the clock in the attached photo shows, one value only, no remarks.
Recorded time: 10:55
